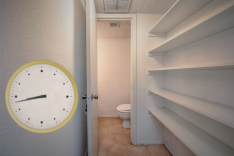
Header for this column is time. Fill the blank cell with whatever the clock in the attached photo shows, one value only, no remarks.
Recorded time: 8:43
